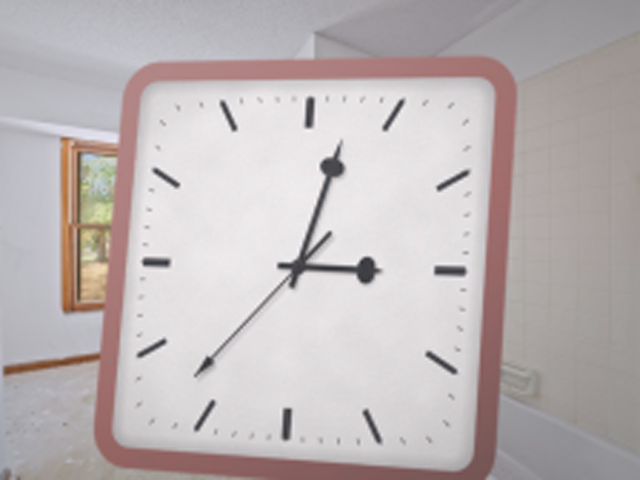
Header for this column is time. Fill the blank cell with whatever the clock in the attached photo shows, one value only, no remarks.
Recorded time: 3:02:37
